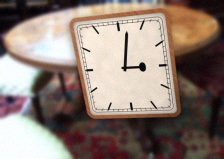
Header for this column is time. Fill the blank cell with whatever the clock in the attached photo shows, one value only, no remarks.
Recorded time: 3:02
